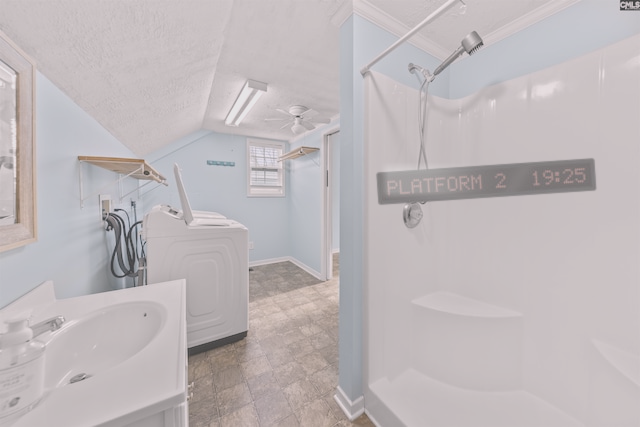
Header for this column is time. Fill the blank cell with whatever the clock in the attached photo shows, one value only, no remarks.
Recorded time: 19:25
